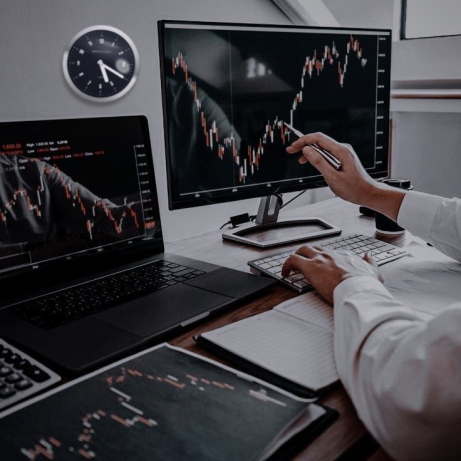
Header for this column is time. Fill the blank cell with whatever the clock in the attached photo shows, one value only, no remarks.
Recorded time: 5:20
